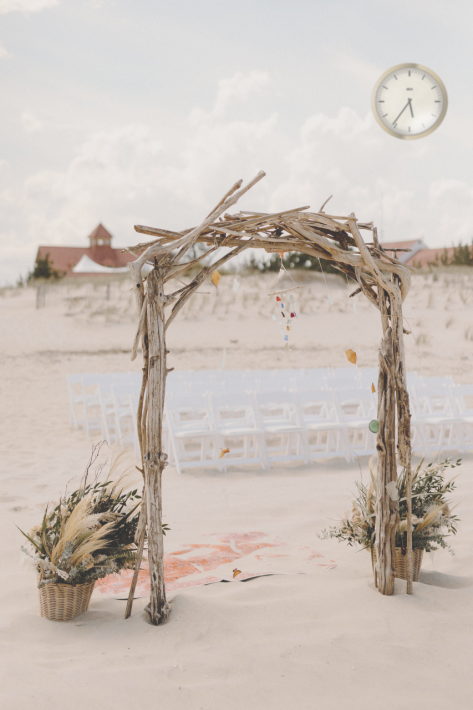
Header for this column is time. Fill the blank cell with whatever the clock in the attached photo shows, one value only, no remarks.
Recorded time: 5:36
